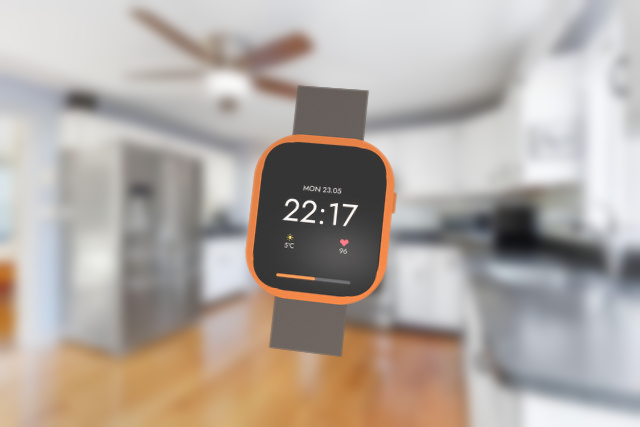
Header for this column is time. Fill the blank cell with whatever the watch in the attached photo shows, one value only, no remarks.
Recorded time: 22:17
